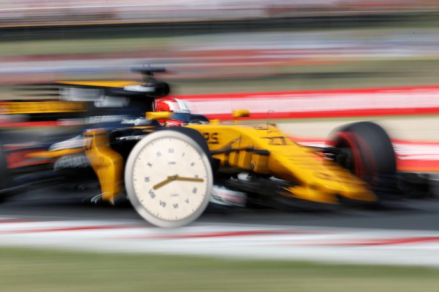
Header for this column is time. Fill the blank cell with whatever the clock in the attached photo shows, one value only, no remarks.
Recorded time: 8:16
